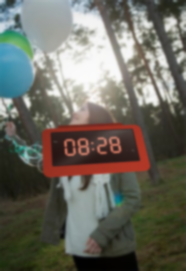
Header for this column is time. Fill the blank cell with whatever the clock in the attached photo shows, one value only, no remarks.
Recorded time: 8:28
